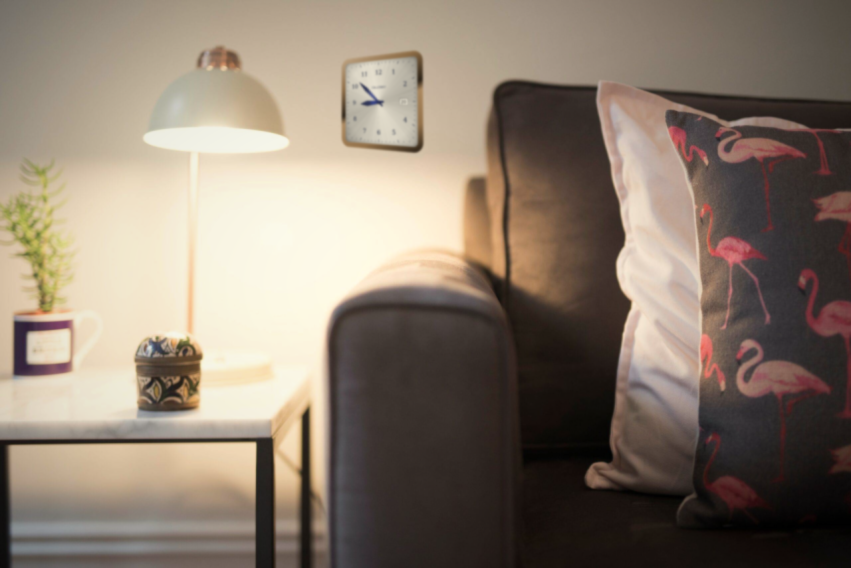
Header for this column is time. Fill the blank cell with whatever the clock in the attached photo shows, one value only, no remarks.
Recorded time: 8:52
